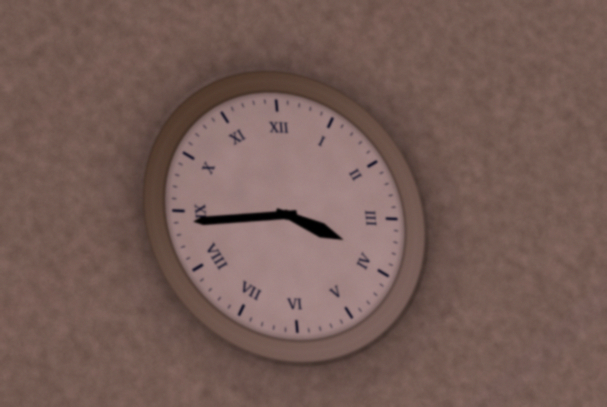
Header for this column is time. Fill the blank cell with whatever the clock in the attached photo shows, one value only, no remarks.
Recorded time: 3:44
